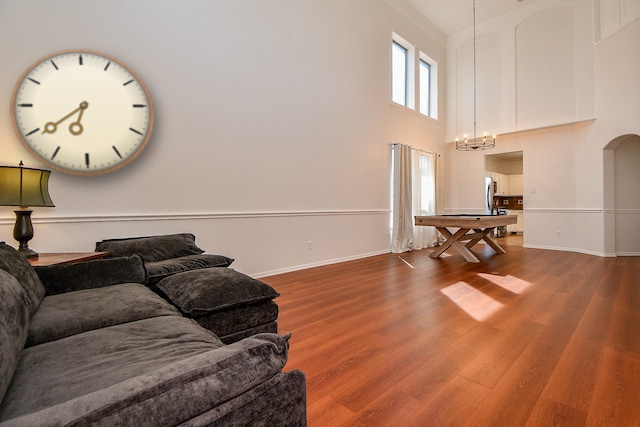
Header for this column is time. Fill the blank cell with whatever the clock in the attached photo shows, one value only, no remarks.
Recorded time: 6:39
